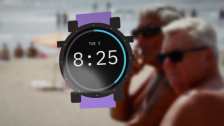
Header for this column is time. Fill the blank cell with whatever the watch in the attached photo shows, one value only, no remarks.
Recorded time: 8:25
